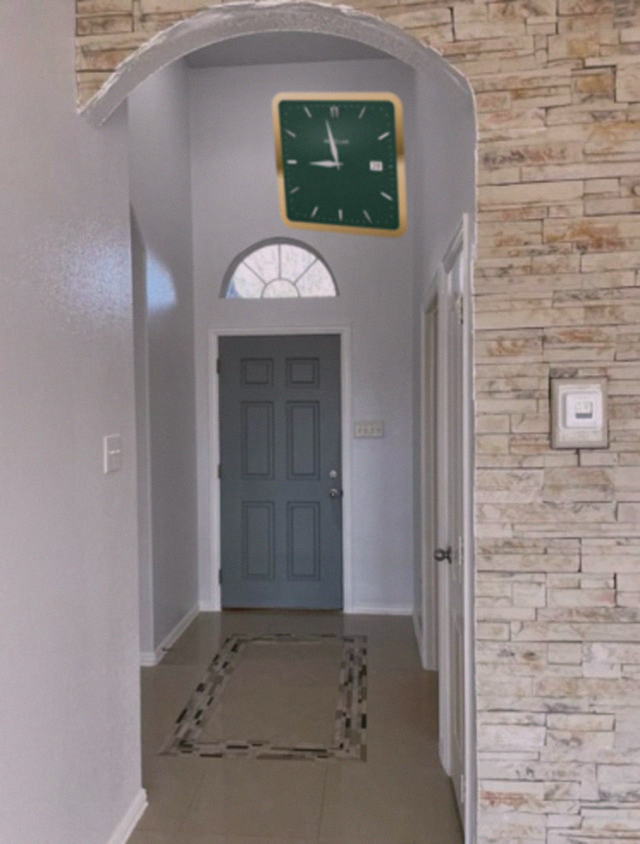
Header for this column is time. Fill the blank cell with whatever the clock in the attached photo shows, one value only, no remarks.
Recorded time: 8:58
